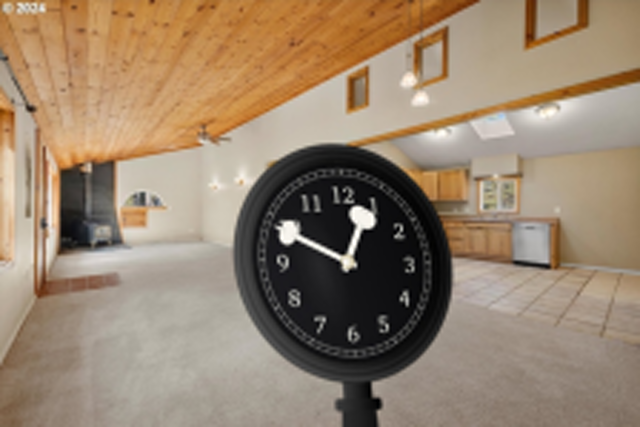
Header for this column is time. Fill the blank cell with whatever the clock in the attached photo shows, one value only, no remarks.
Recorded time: 12:49
